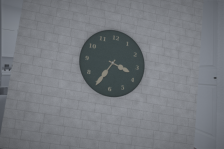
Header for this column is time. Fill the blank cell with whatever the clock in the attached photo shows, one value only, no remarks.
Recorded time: 3:35
